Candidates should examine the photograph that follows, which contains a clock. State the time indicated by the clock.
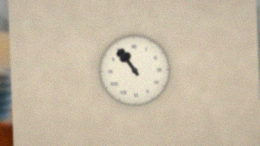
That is 10:54
